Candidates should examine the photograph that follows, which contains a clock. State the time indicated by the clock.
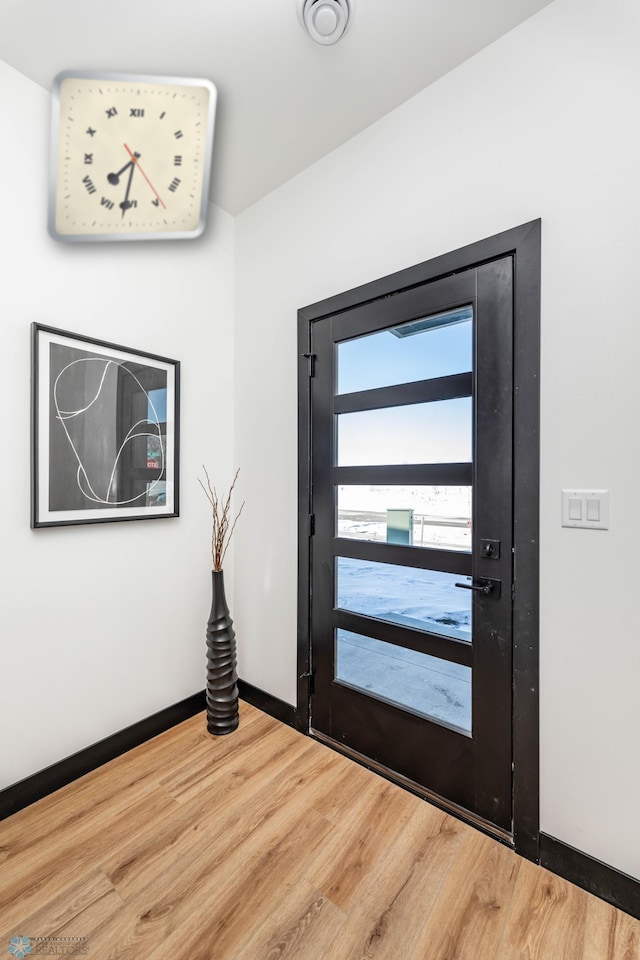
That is 7:31:24
